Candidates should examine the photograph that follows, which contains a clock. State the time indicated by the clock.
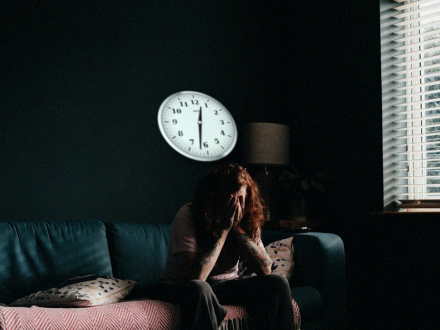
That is 12:32
